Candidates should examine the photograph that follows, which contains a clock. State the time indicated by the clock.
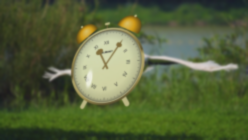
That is 11:06
